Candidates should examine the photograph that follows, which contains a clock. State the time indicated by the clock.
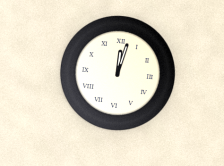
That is 12:02
